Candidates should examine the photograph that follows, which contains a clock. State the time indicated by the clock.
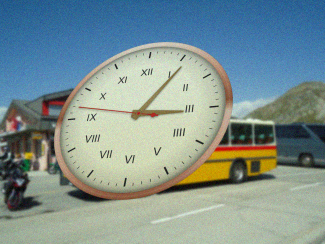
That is 3:05:47
